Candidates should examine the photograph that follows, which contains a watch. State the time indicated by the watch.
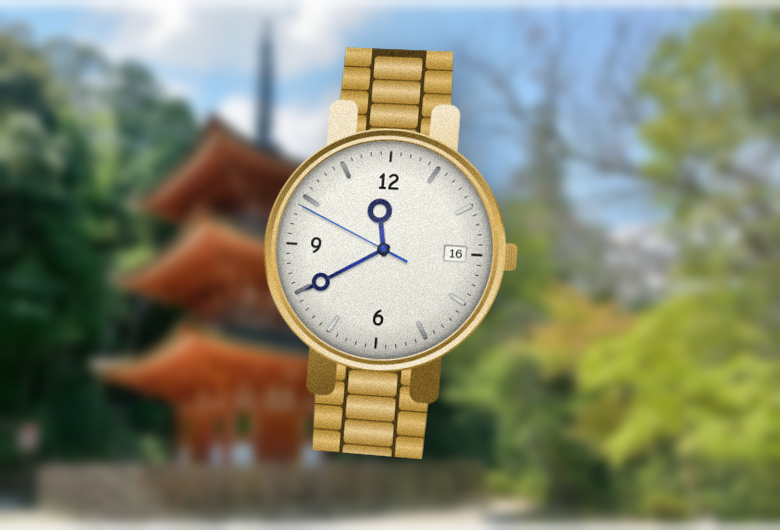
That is 11:39:49
